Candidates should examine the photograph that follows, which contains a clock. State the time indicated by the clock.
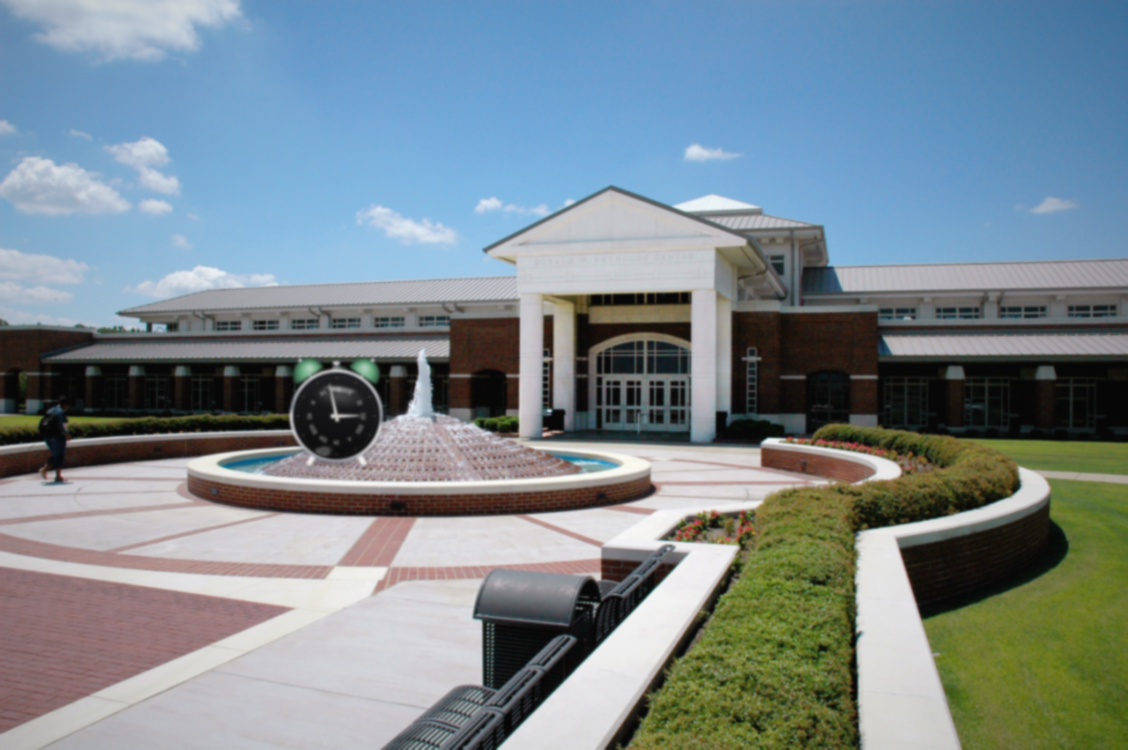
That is 2:58
